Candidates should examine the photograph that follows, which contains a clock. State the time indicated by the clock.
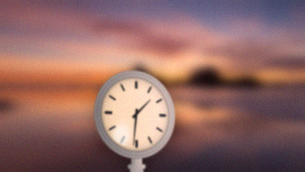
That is 1:31
